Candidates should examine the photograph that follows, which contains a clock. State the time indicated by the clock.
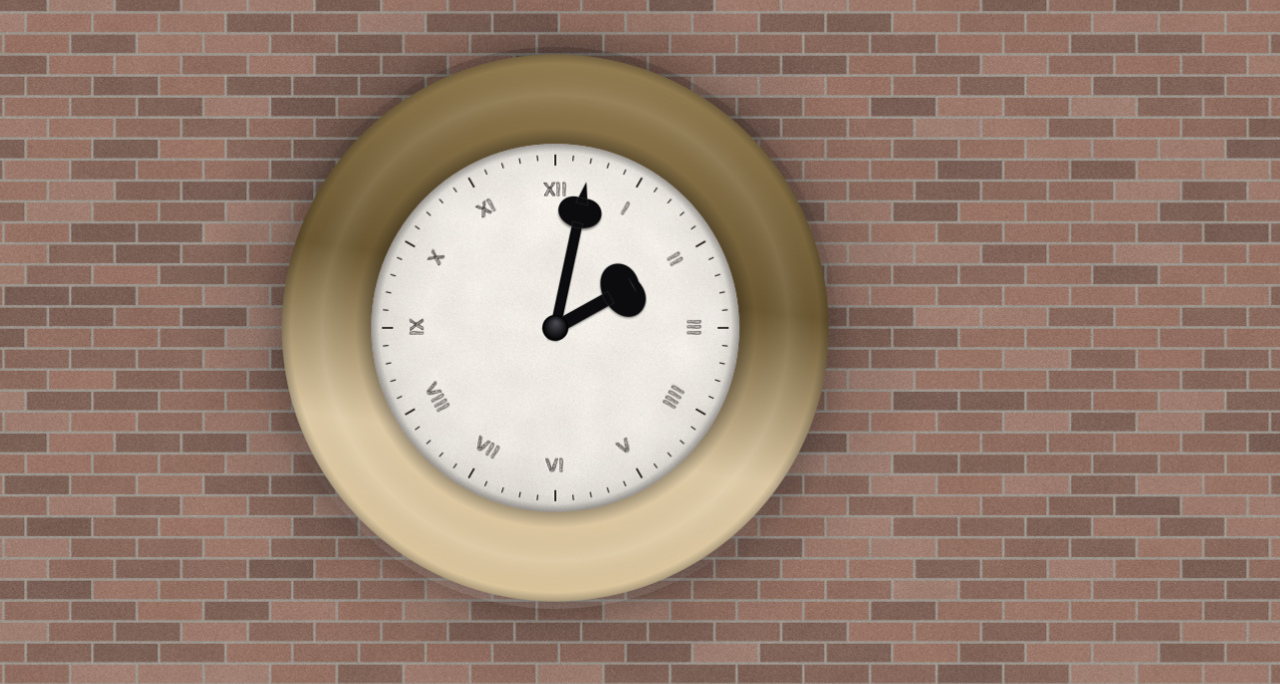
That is 2:02
